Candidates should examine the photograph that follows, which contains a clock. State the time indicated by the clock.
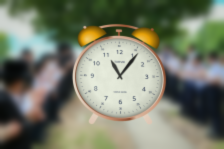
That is 11:06
